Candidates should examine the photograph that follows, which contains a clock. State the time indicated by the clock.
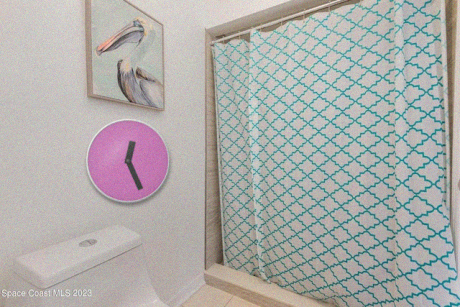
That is 12:26
